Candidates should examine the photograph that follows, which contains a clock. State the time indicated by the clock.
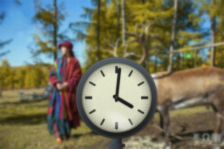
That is 4:01
